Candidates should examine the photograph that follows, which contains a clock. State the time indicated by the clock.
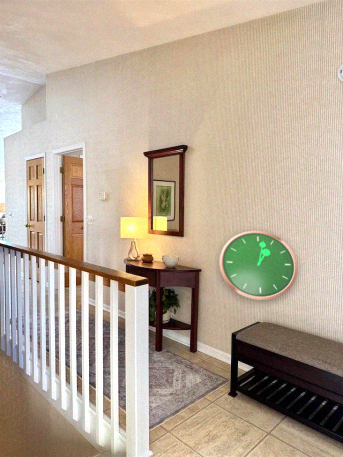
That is 1:02
